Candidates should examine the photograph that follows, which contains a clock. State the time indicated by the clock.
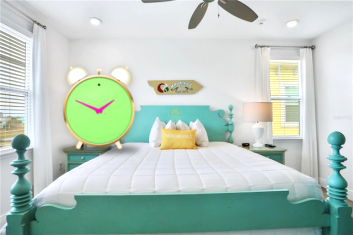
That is 1:49
